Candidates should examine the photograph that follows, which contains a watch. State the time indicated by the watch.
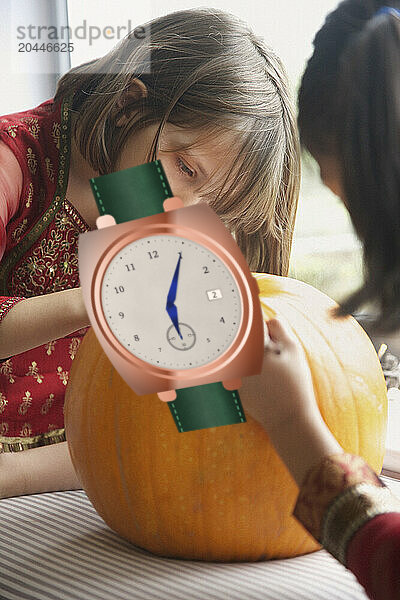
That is 6:05
